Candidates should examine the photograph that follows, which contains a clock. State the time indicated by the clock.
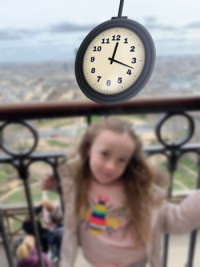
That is 12:18
